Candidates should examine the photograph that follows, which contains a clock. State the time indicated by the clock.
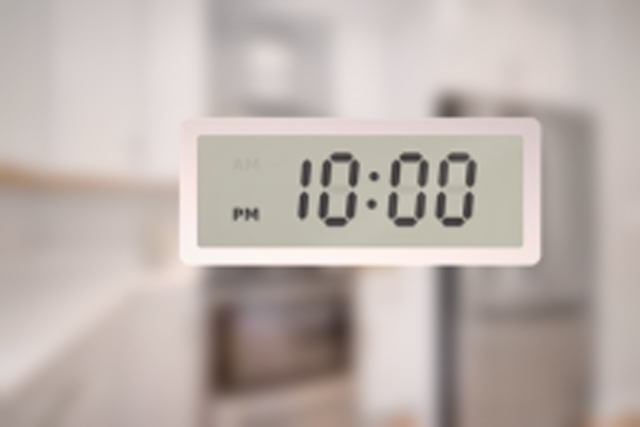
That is 10:00
